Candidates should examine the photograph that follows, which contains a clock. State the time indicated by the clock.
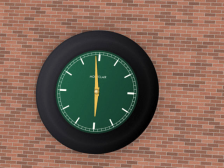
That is 5:59
